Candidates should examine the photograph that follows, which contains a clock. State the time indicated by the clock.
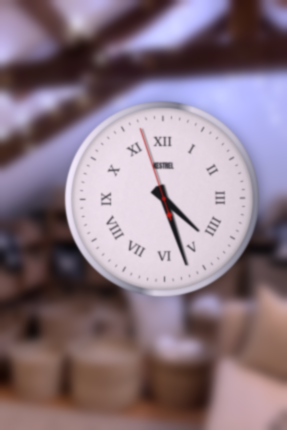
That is 4:26:57
